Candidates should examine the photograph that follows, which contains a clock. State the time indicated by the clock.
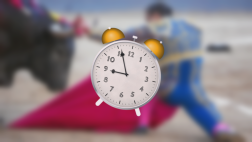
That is 8:56
